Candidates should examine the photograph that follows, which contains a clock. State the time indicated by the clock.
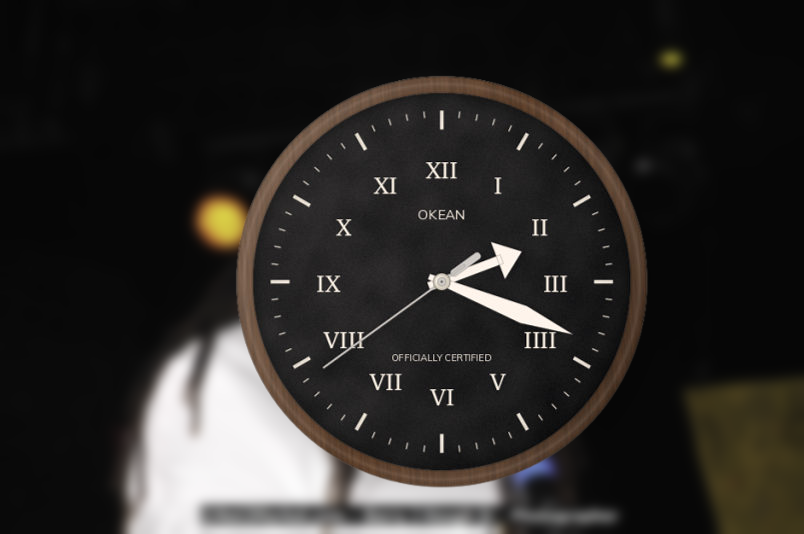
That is 2:18:39
